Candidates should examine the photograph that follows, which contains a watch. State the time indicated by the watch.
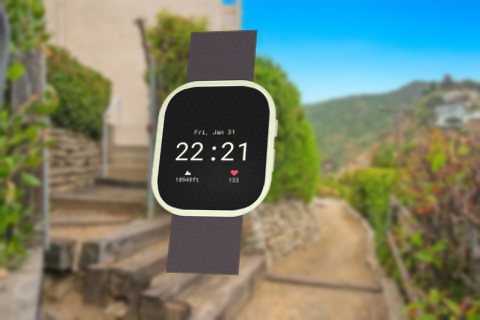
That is 22:21
